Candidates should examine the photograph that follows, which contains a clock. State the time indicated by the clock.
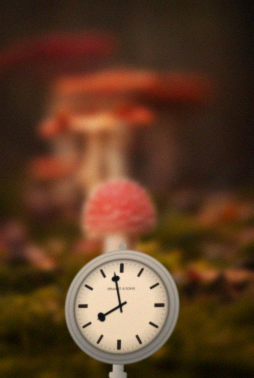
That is 7:58
